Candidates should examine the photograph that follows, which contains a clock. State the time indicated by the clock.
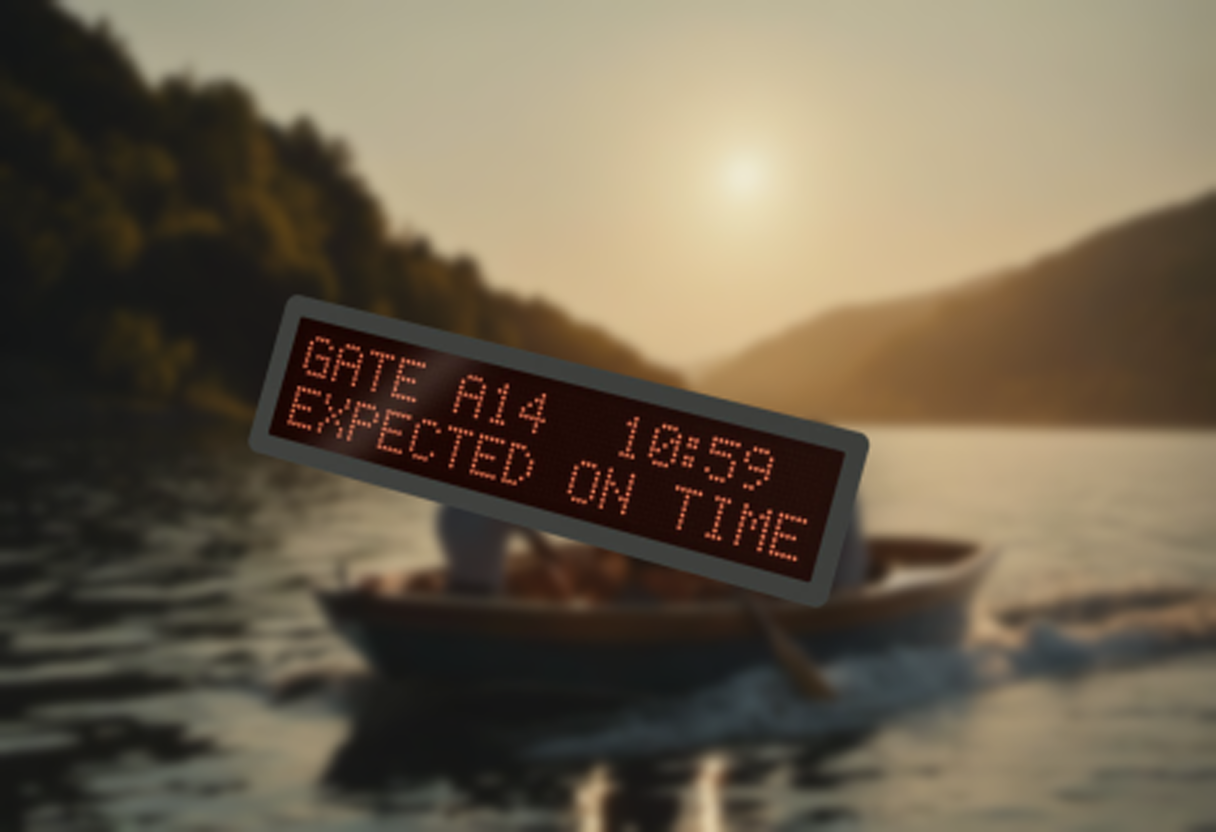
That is 10:59
